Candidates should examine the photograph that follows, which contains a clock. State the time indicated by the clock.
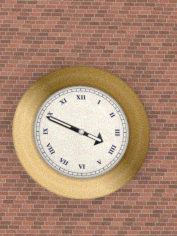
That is 3:49
